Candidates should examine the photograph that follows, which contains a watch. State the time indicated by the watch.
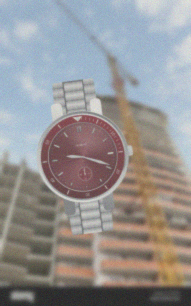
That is 9:19
